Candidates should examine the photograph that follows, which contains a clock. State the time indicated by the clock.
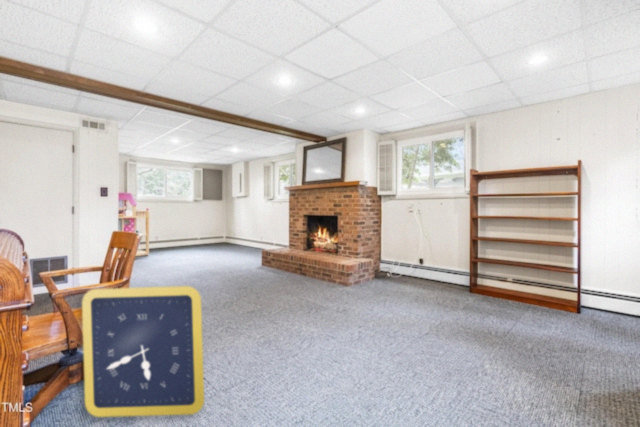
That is 5:41
